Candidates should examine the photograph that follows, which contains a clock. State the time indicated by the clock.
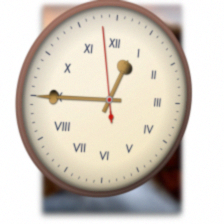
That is 12:44:58
